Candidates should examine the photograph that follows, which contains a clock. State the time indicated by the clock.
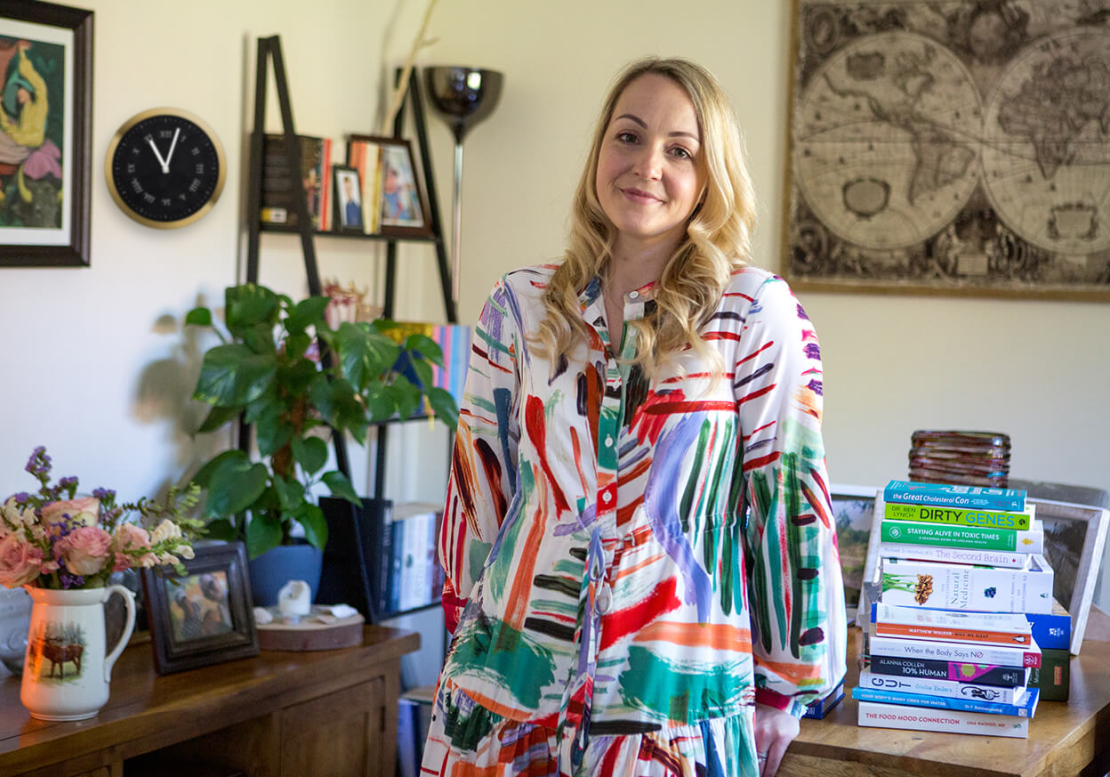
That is 11:03
